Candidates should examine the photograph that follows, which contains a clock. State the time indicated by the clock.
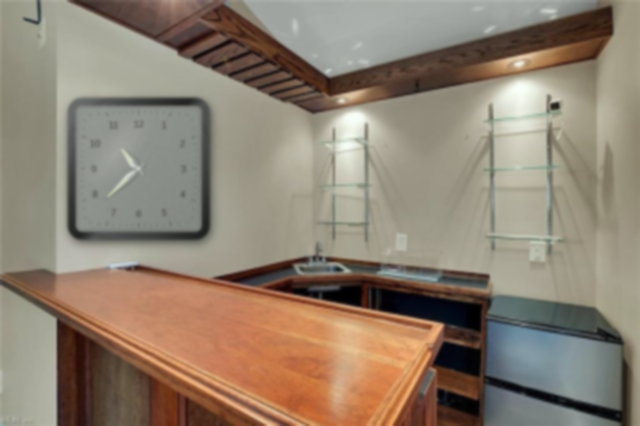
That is 10:38
